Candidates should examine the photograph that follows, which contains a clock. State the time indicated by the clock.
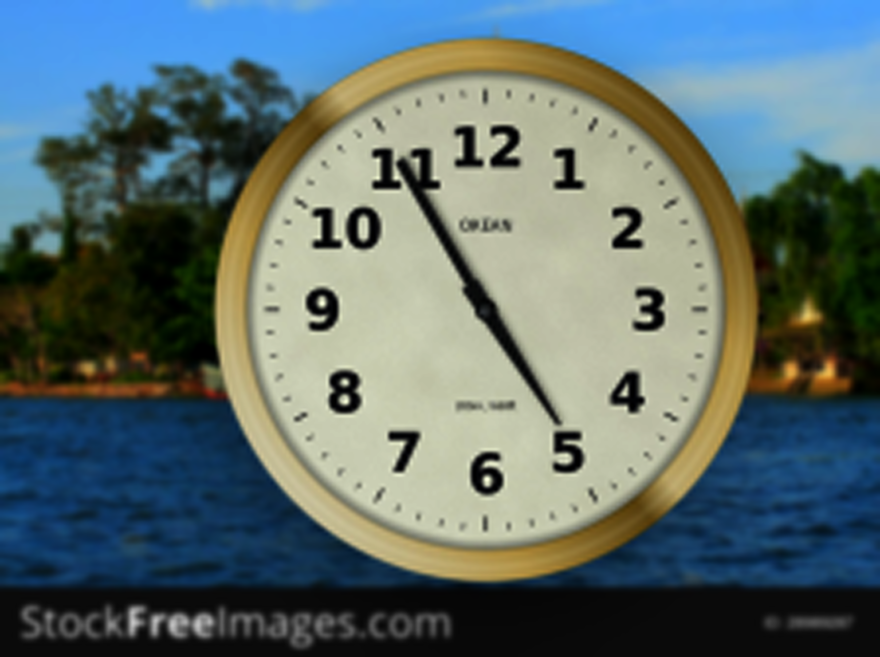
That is 4:55
